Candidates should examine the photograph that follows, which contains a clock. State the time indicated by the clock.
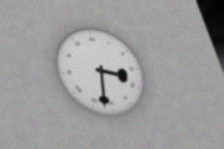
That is 3:32
